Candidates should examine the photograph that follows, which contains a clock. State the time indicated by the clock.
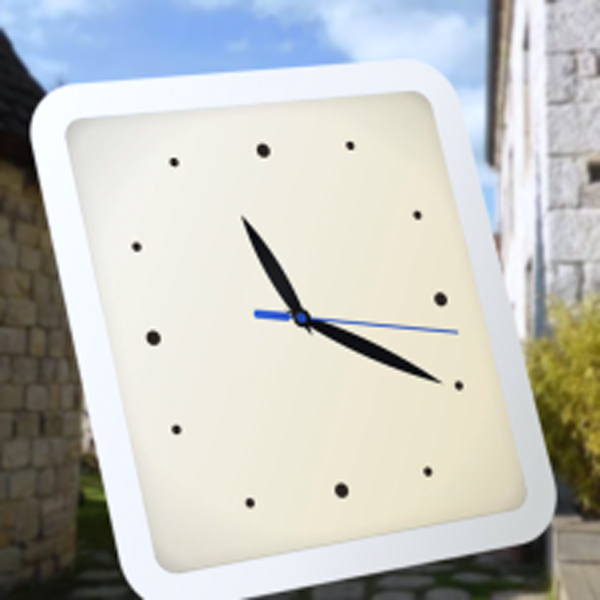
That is 11:20:17
